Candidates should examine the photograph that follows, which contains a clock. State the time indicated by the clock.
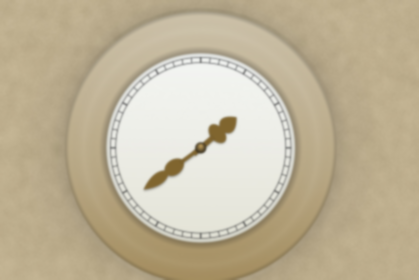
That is 1:39
